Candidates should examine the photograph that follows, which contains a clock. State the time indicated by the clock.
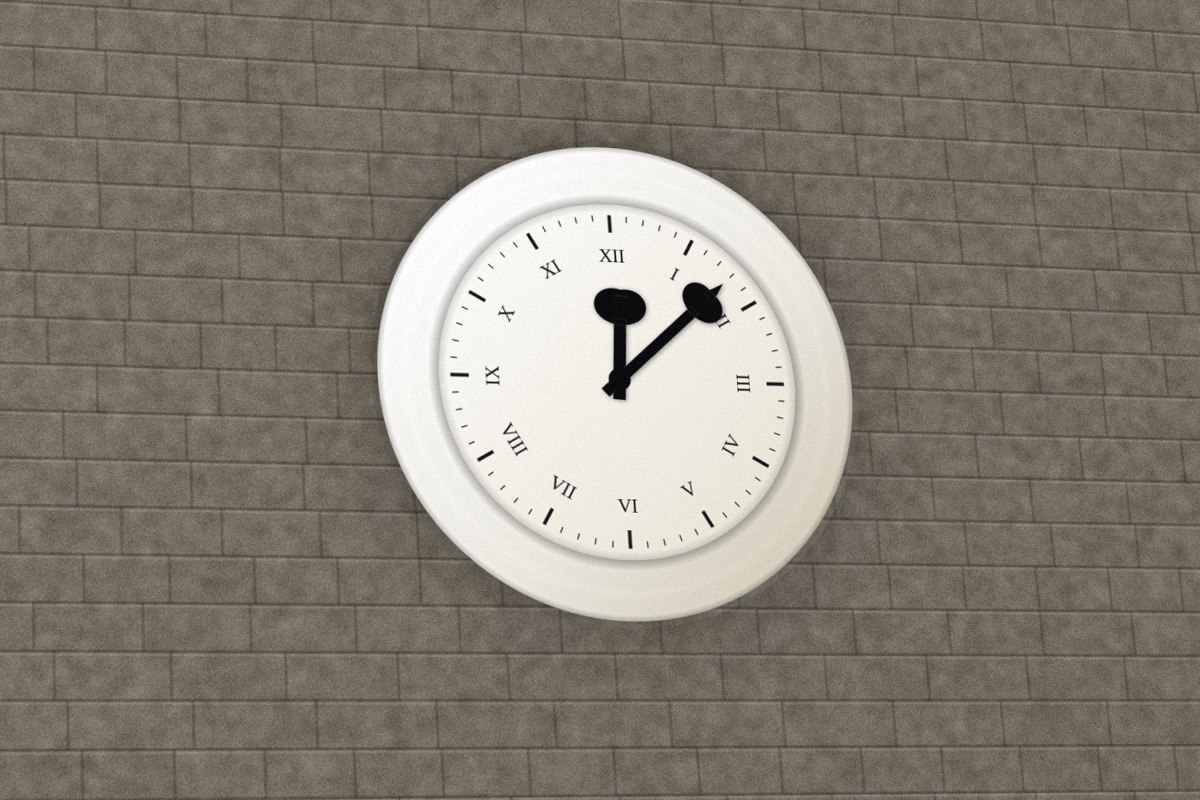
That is 12:08
